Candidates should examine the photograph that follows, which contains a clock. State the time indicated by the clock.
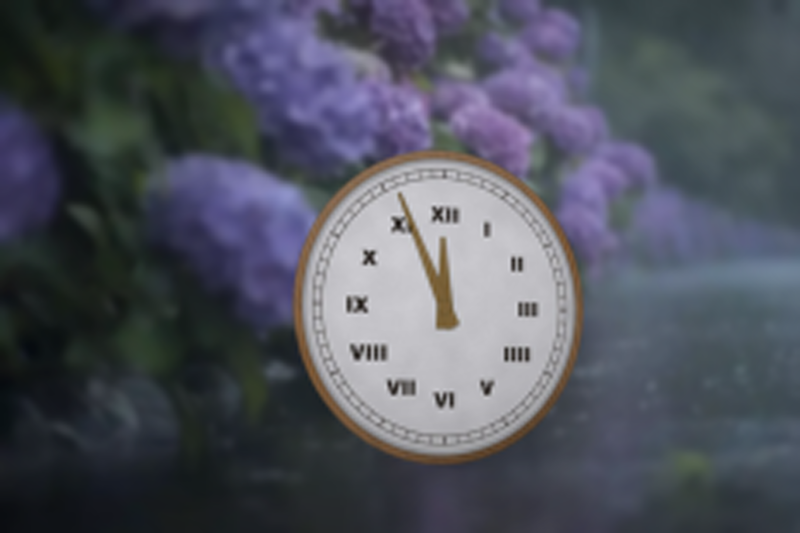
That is 11:56
